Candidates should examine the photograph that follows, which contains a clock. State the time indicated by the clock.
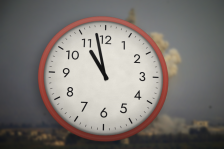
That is 10:58
